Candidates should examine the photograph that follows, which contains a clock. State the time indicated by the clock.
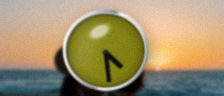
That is 4:29
